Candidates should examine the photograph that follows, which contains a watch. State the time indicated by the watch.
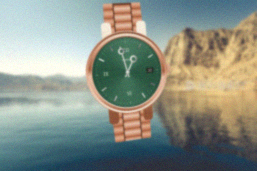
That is 12:58
